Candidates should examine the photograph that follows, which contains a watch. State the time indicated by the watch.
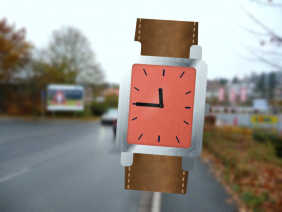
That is 11:45
